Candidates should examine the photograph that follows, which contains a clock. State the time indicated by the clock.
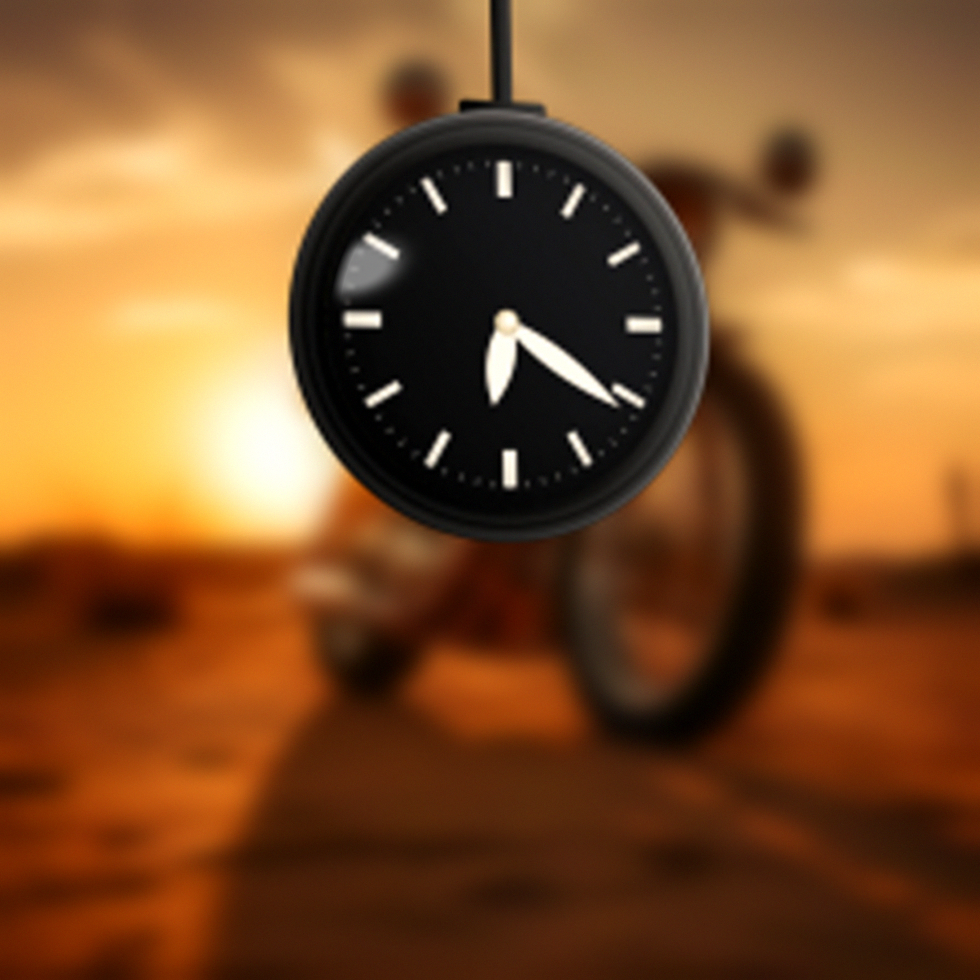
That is 6:21
